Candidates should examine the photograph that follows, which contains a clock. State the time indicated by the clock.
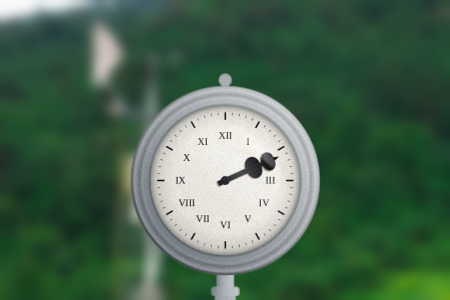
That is 2:11
